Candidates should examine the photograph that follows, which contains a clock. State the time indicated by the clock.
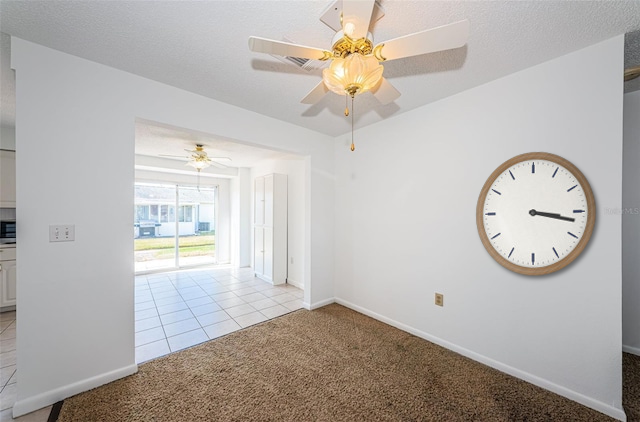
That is 3:17
